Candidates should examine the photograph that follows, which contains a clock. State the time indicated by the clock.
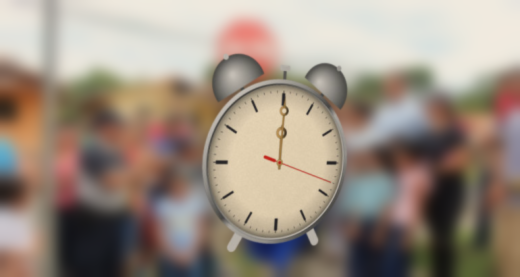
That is 12:00:18
